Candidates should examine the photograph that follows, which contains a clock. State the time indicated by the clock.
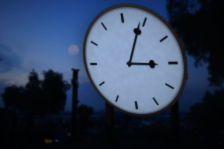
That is 3:04
